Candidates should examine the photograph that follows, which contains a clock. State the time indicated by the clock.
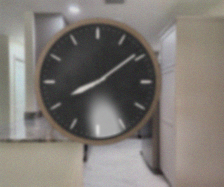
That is 8:09
